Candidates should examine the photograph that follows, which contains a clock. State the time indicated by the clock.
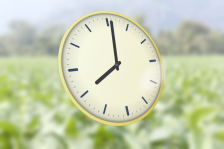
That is 8:01
